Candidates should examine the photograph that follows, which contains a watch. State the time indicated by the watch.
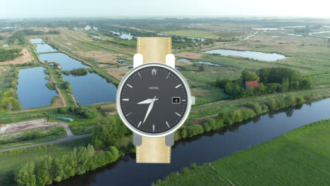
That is 8:34
